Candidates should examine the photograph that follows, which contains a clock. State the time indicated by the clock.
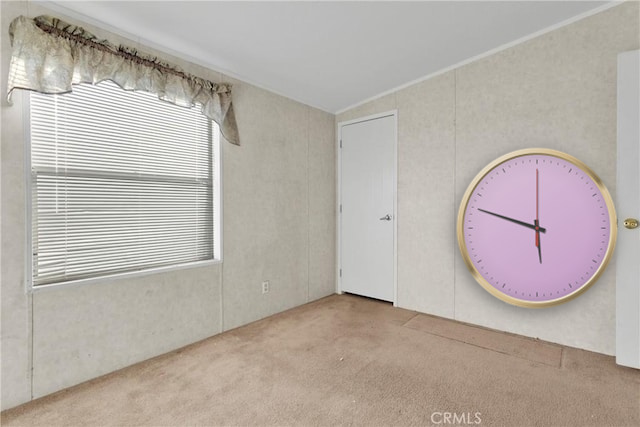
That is 5:48:00
